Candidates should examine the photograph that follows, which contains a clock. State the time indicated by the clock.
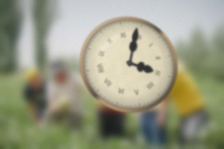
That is 2:59
